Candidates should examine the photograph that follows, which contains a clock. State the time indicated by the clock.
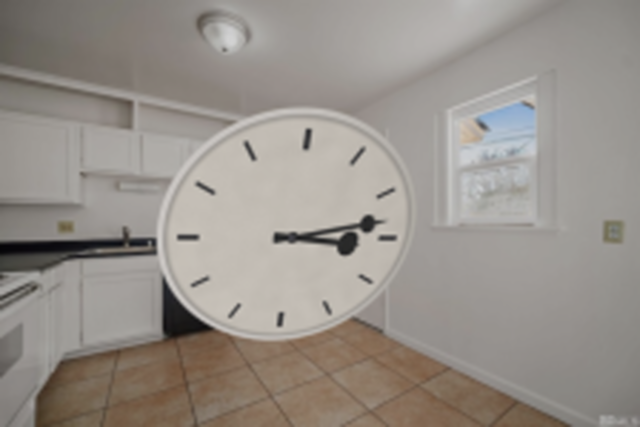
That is 3:13
